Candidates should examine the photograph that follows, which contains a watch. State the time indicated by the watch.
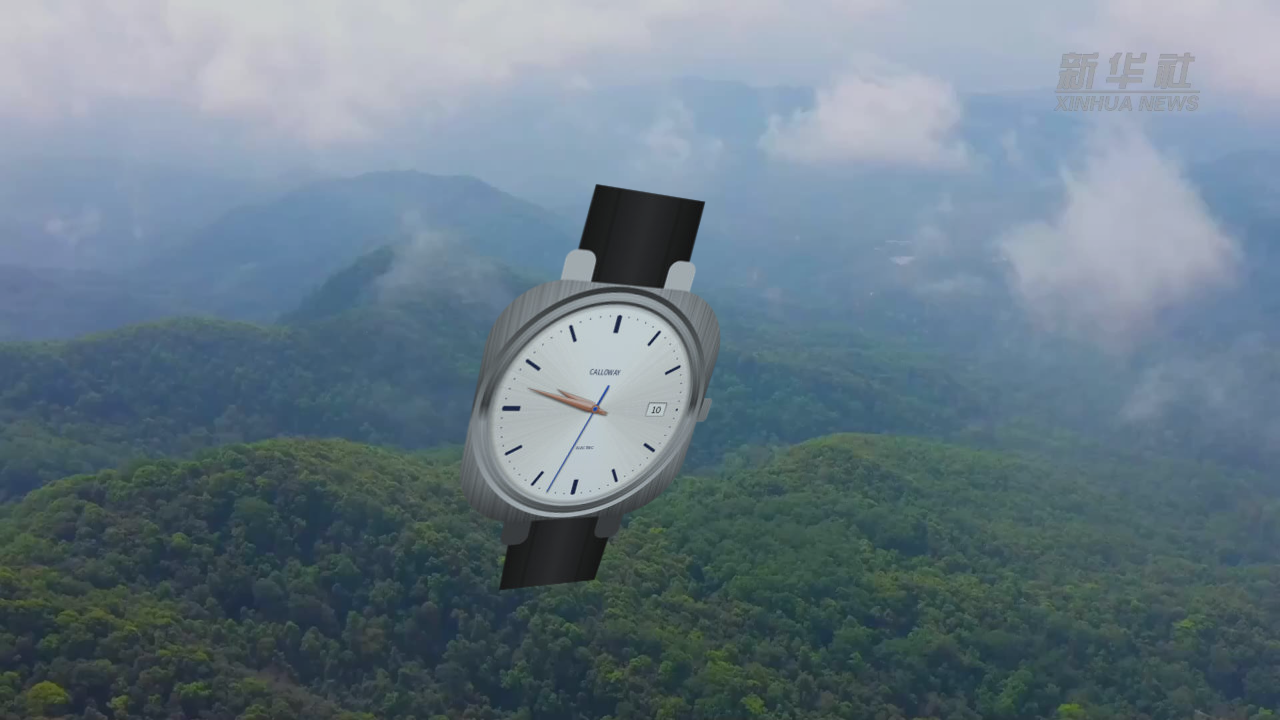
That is 9:47:33
